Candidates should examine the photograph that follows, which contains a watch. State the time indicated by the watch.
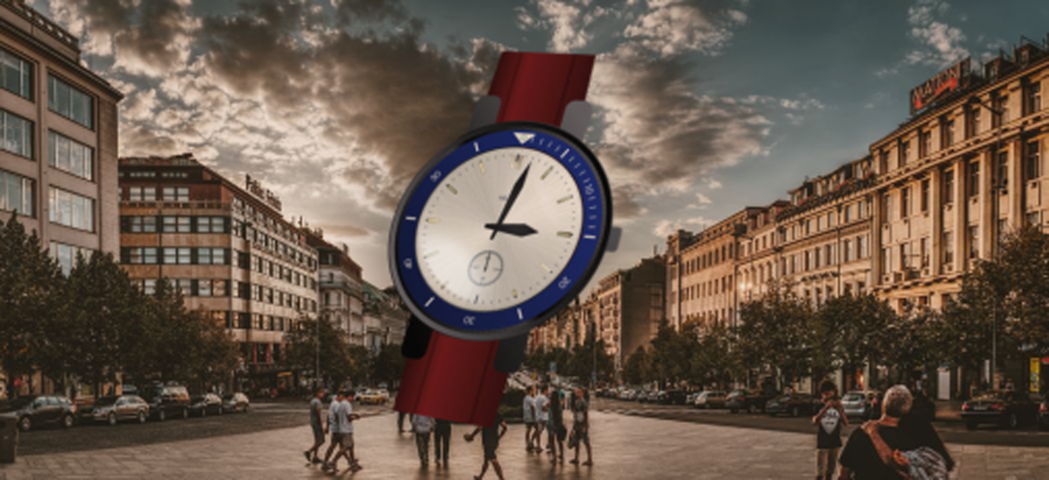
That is 3:02
